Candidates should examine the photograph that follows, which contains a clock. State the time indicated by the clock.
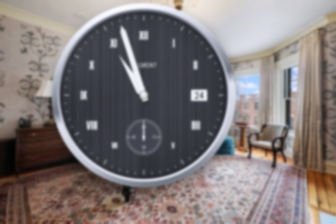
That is 10:57
